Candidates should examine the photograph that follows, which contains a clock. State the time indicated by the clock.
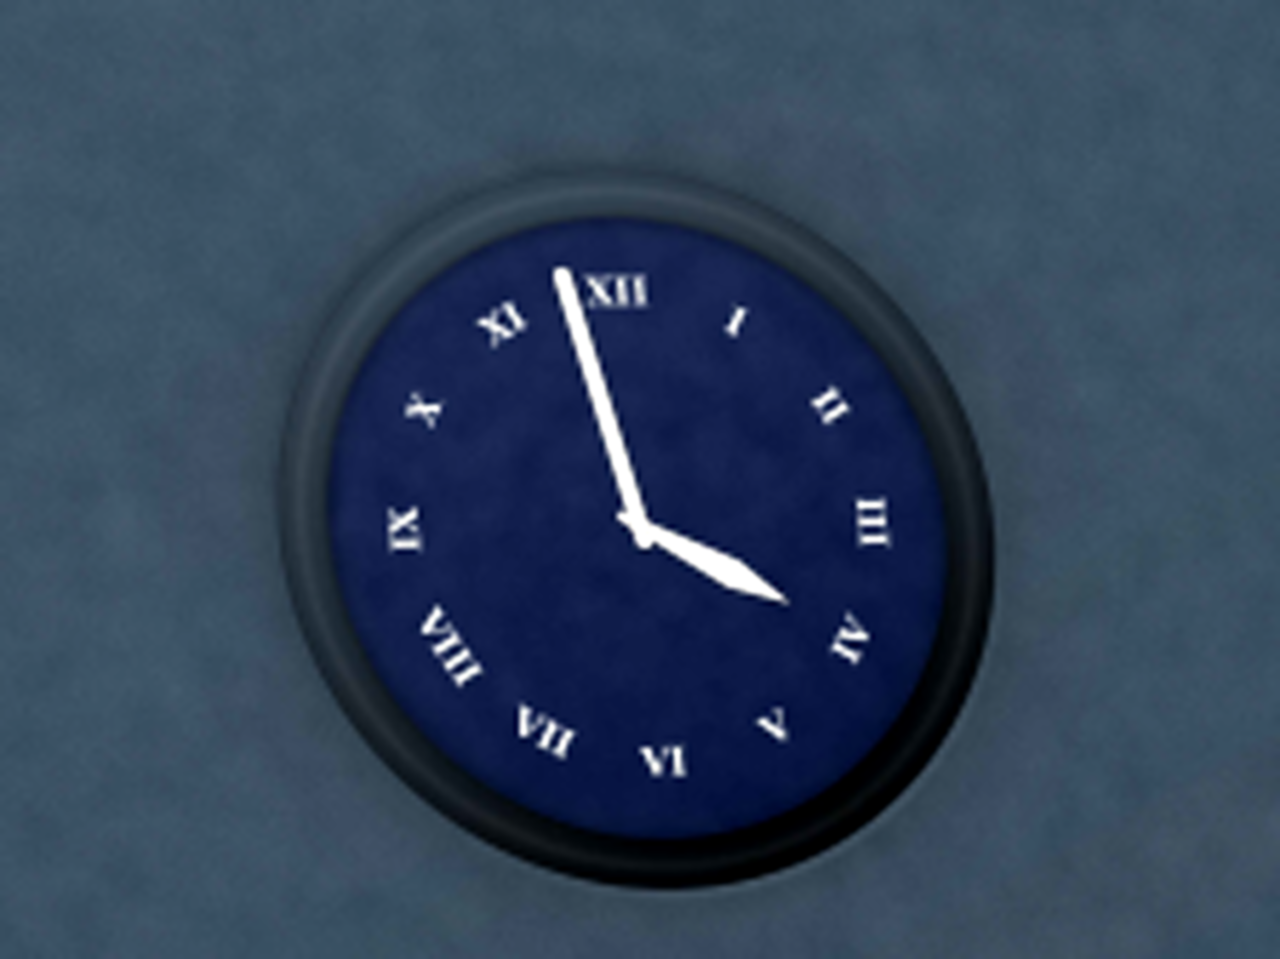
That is 3:58
